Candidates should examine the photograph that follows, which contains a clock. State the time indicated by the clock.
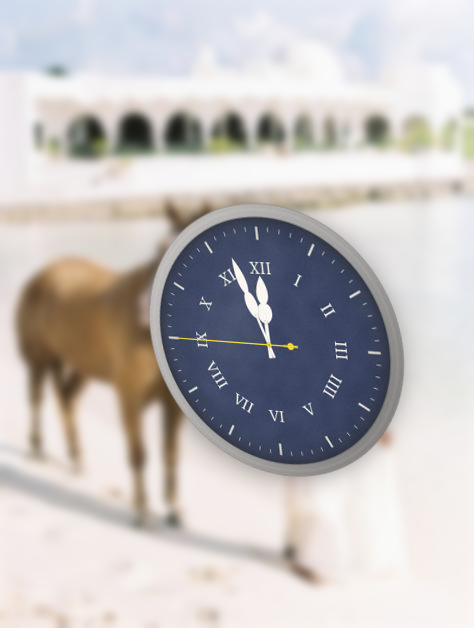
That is 11:56:45
